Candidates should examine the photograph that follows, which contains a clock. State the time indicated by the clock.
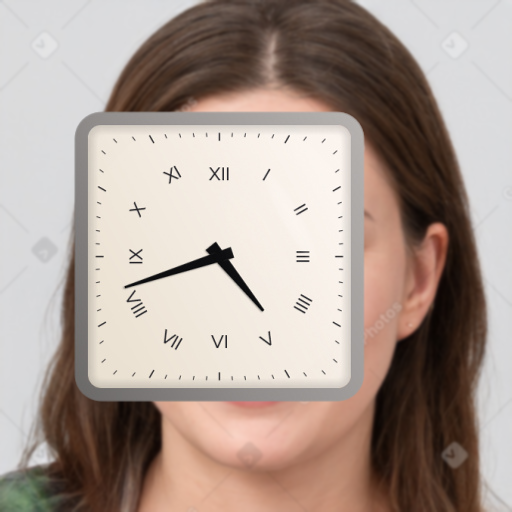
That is 4:42
